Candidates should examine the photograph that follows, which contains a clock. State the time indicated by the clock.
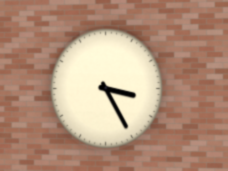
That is 3:25
